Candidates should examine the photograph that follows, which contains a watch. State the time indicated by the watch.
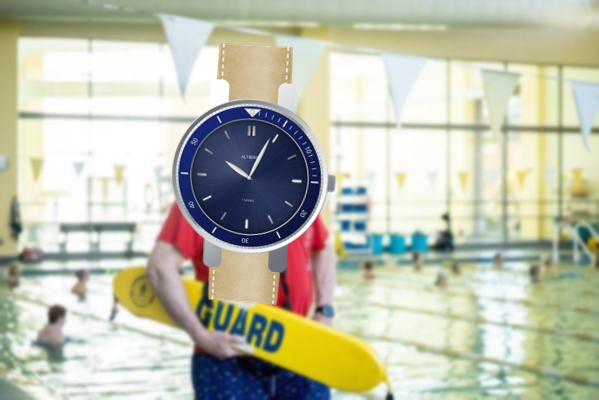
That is 10:04
